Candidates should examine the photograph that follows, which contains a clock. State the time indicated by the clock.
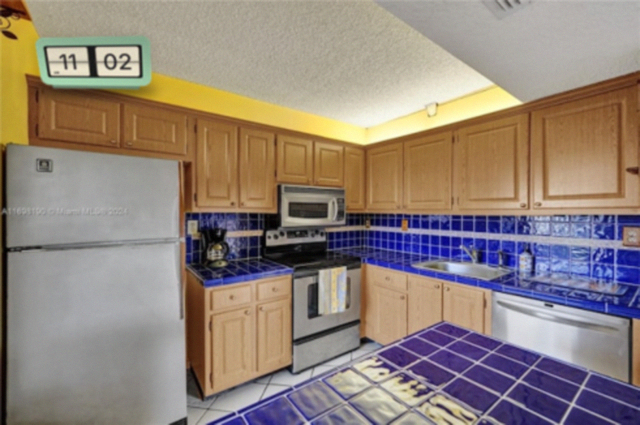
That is 11:02
